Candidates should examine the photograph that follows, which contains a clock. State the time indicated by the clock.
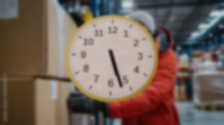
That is 5:27
